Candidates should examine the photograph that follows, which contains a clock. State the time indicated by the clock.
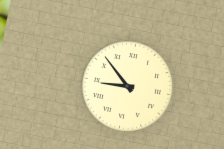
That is 8:52
